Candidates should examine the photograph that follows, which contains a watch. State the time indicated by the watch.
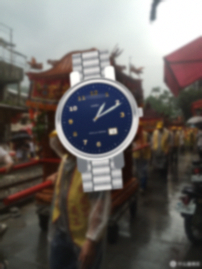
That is 1:11
